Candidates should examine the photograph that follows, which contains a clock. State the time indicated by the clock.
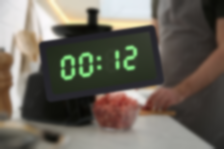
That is 0:12
